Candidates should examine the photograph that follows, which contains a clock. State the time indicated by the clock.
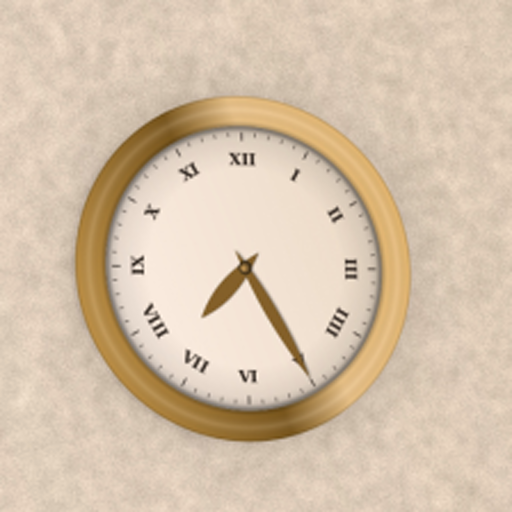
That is 7:25
